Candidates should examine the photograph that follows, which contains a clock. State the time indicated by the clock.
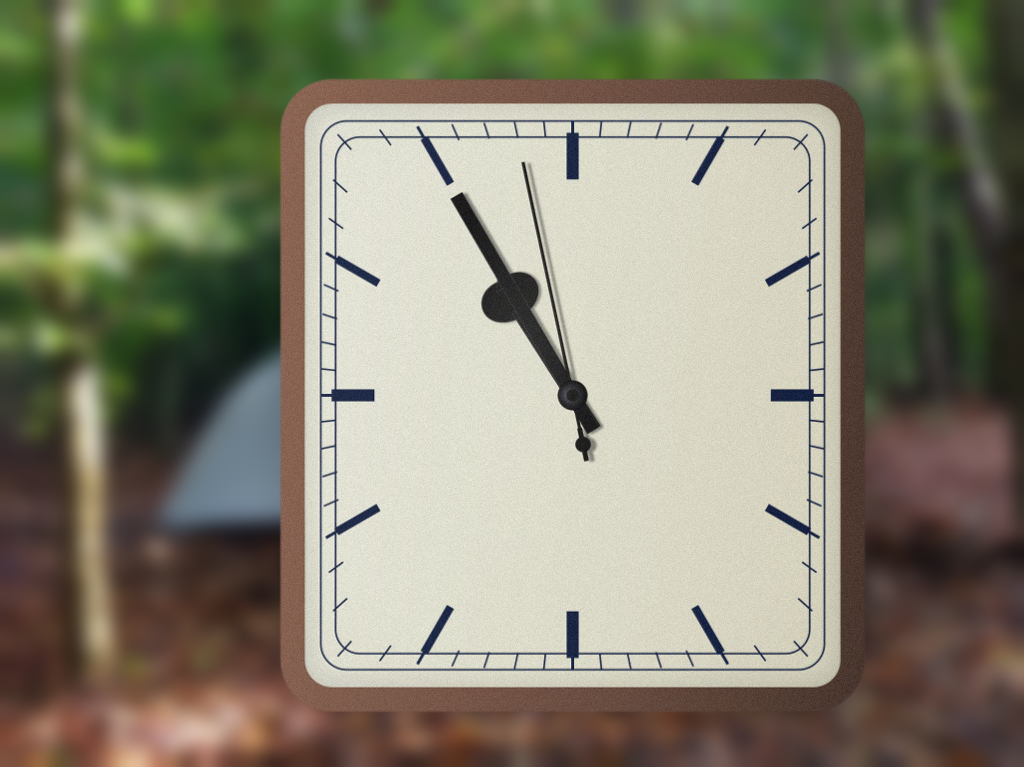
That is 10:54:58
